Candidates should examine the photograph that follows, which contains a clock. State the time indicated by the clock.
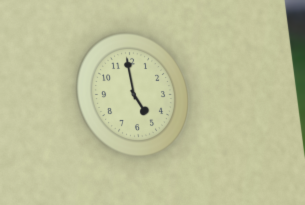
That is 4:59
